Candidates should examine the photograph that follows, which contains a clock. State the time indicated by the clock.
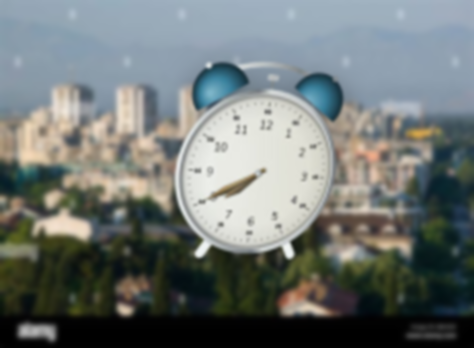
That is 7:40
